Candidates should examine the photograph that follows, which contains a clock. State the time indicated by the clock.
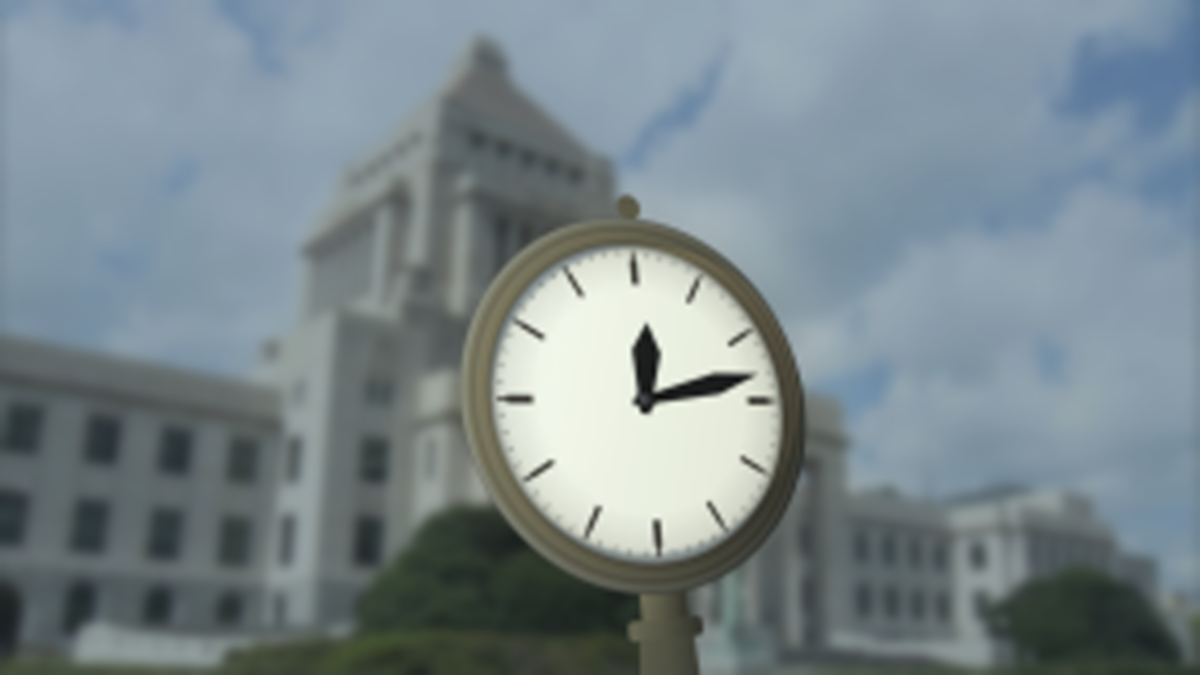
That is 12:13
